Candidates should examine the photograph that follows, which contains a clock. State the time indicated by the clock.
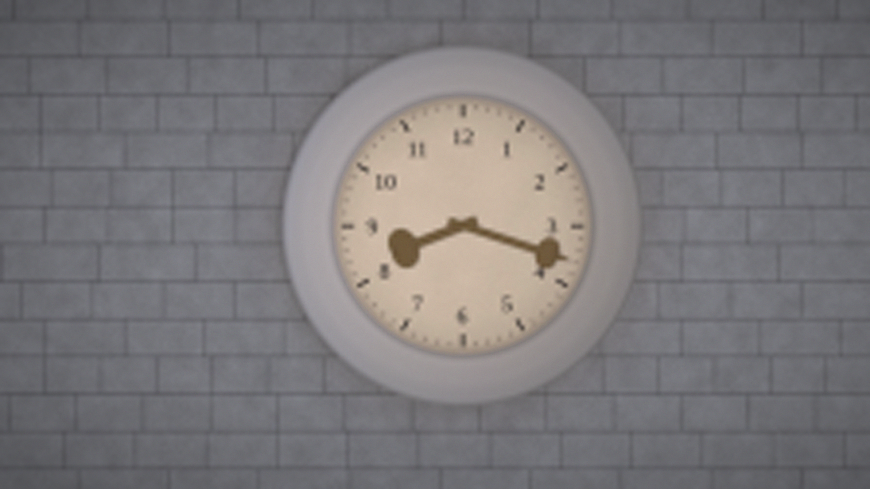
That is 8:18
